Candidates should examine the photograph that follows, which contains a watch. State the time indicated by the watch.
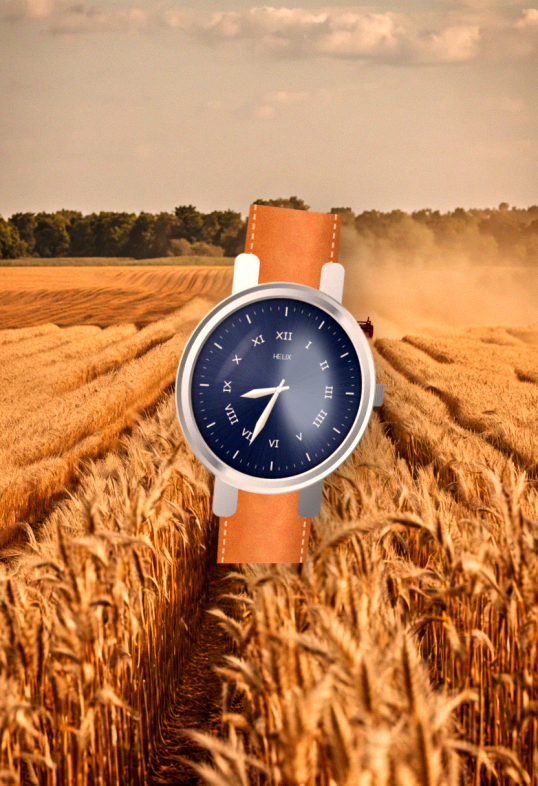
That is 8:34
